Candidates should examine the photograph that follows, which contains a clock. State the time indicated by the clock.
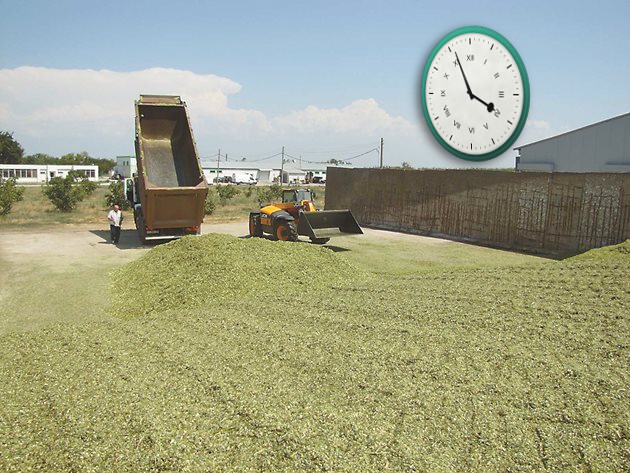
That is 3:56
